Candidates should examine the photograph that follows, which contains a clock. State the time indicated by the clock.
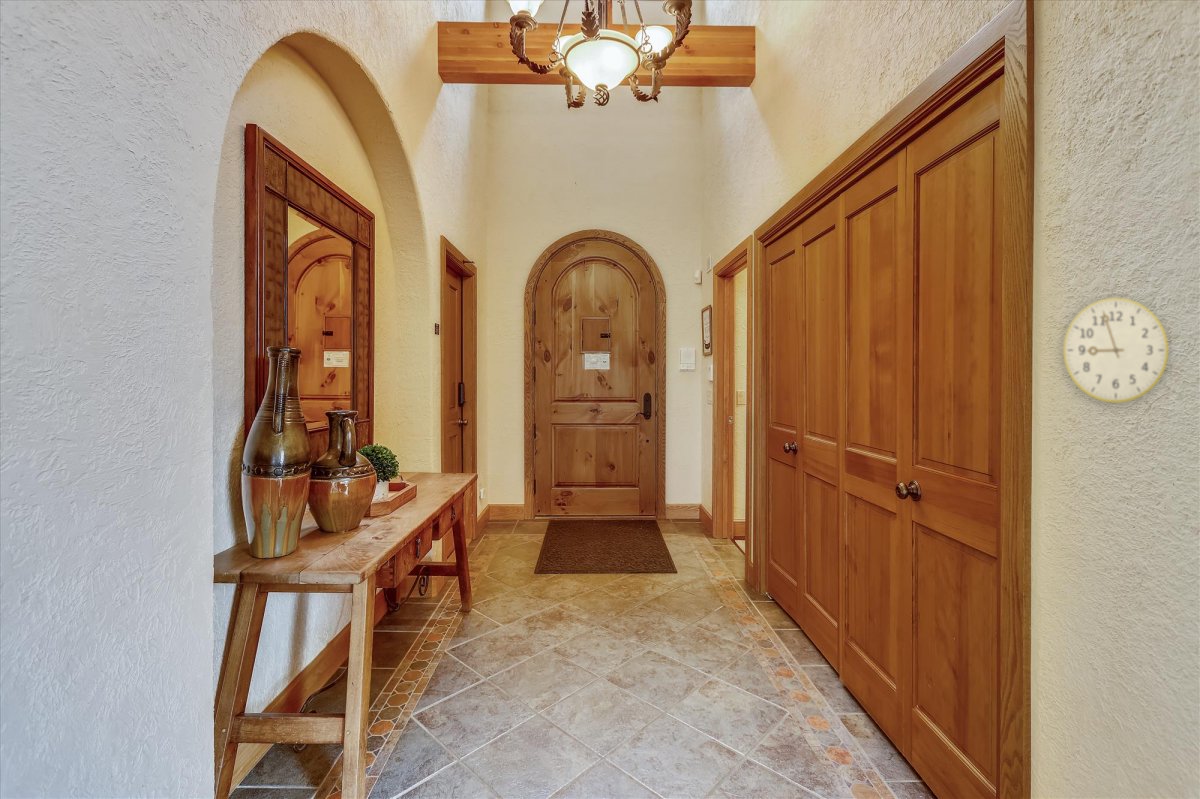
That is 8:57
